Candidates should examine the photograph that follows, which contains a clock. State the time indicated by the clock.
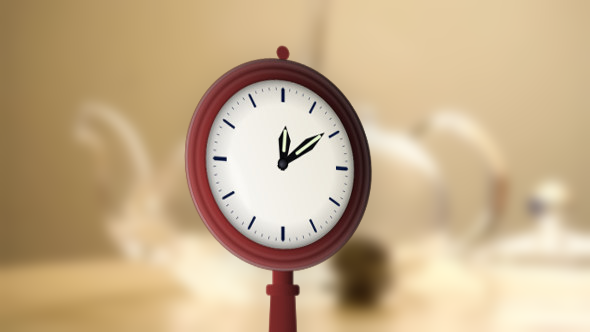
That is 12:09
